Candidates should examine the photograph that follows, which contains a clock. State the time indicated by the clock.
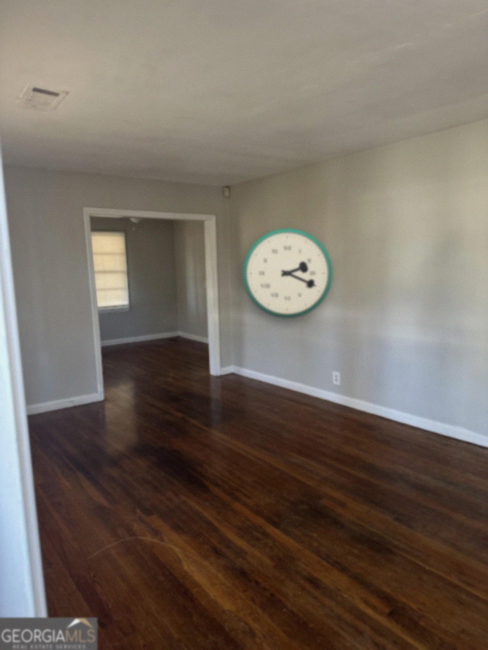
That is 2:19
